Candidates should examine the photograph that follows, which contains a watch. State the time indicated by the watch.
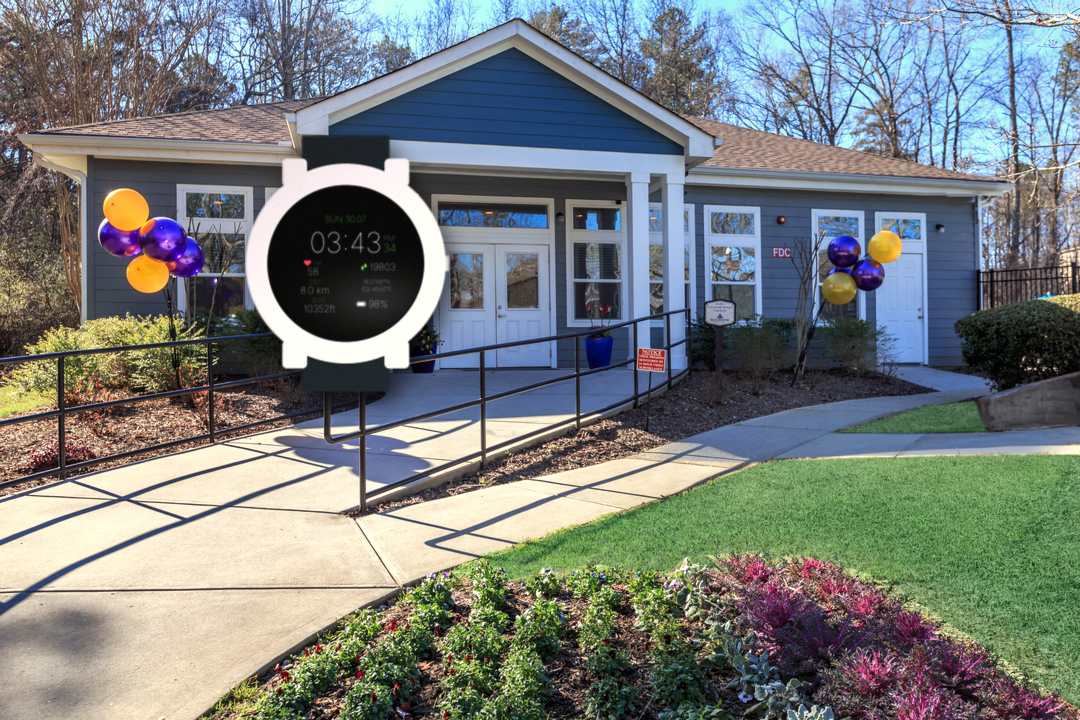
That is 3:43:34
